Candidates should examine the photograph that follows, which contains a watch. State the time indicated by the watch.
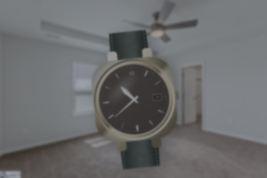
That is 10:39
